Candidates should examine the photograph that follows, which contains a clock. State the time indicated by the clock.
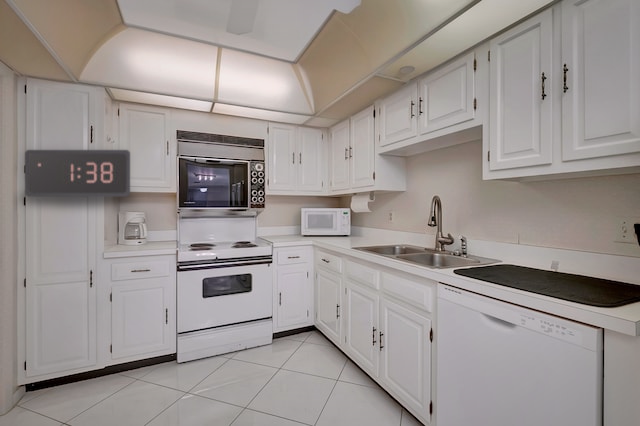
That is 1:38
